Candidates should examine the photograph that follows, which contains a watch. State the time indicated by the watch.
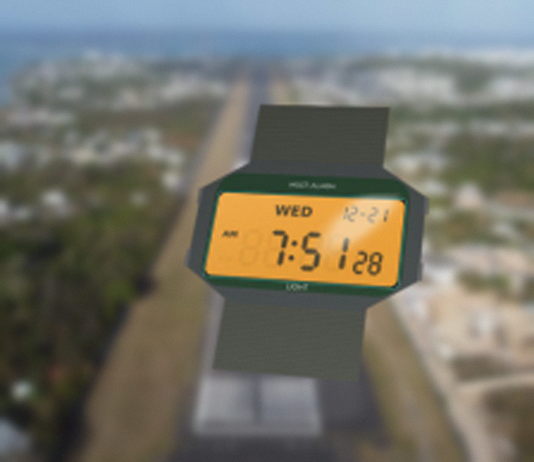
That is 7:51:28
